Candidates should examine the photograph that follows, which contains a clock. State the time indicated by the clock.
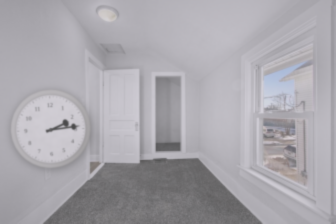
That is 2:14
